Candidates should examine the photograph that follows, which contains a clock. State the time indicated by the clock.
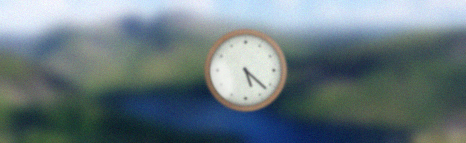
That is 5:22
